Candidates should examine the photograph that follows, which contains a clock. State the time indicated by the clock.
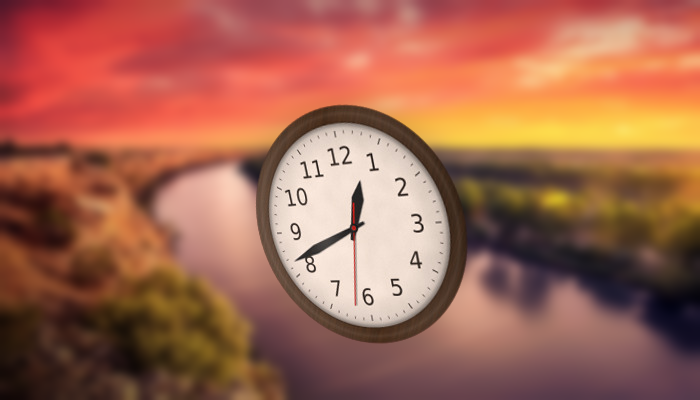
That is 12:41:32
